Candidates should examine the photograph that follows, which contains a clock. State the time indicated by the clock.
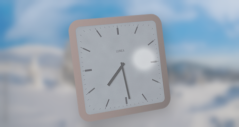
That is 7:29
